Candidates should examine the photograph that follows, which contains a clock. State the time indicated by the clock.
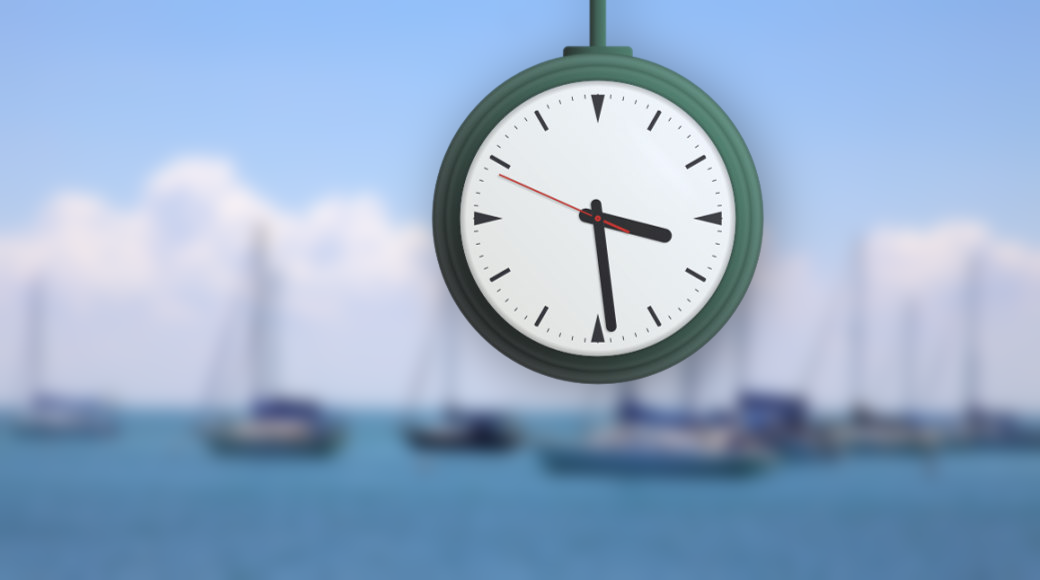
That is 3:28:49
